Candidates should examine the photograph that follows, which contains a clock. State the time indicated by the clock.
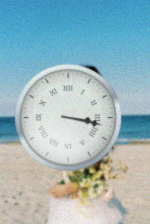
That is 3:17
